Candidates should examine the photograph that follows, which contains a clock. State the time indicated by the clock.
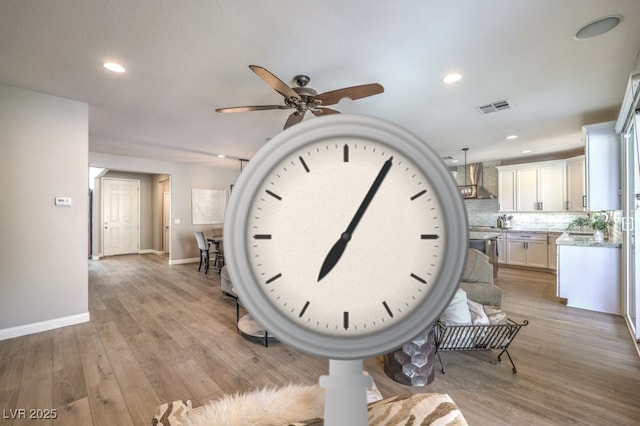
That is 7:05
